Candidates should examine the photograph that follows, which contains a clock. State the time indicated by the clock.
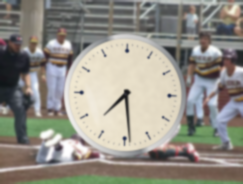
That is 7:29
